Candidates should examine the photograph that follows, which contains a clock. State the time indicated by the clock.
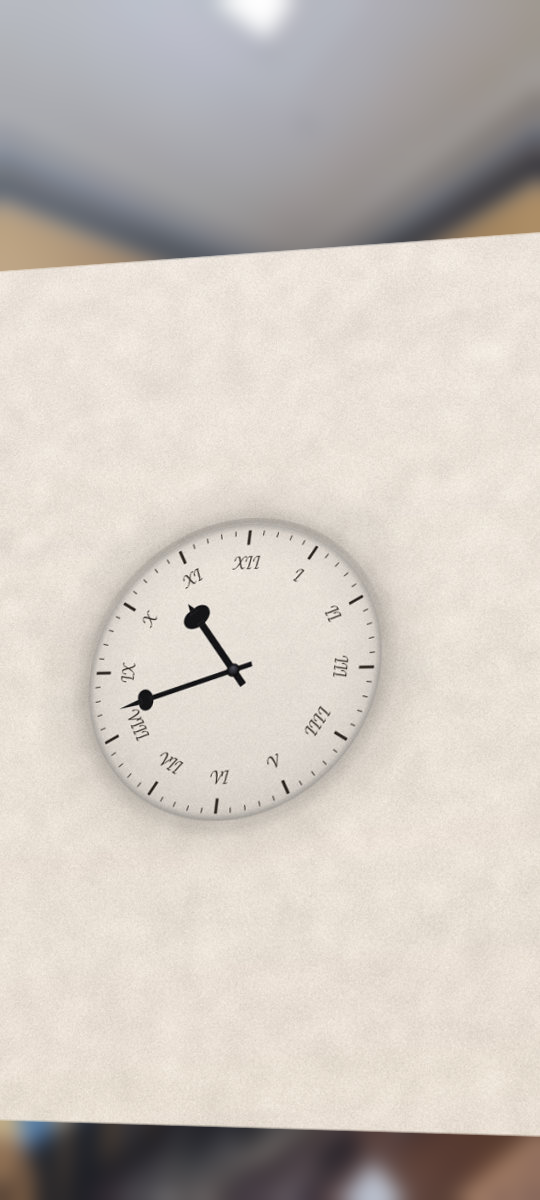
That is 10:42
